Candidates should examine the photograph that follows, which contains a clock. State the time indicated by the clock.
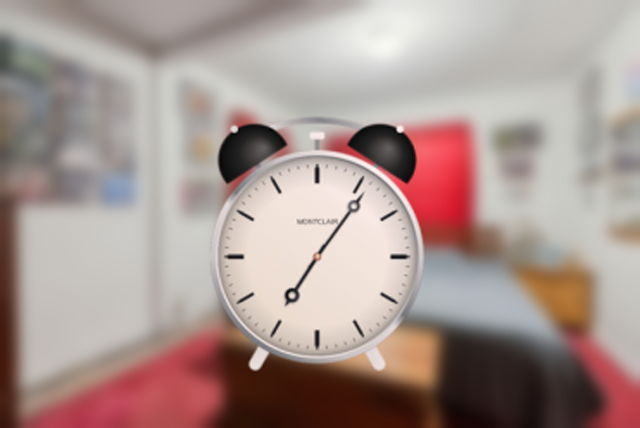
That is 7:06
